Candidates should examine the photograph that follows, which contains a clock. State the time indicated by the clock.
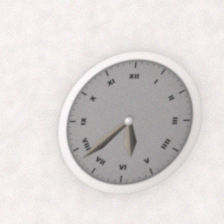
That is 5:38
